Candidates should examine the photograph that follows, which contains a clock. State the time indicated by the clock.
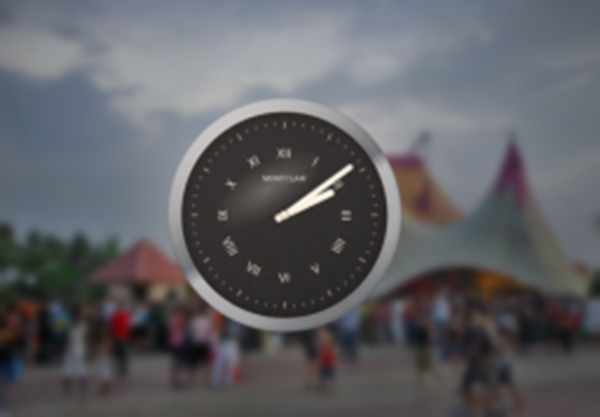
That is 2:09
